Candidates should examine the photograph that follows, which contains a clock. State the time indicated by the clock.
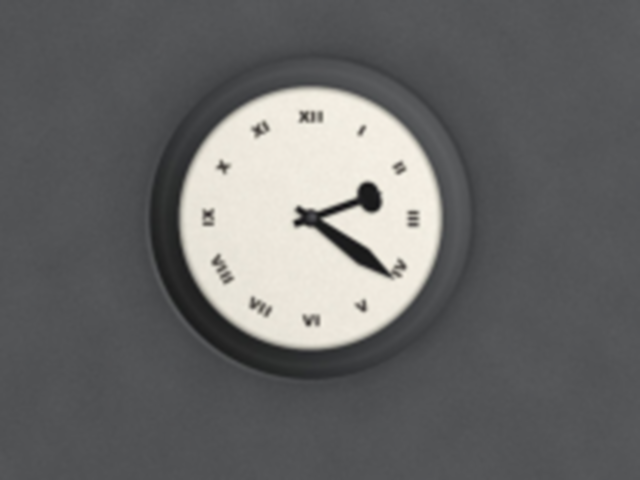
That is 2:21
